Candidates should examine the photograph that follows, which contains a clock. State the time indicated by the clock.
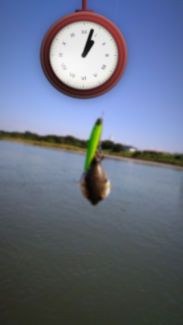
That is 1:03
